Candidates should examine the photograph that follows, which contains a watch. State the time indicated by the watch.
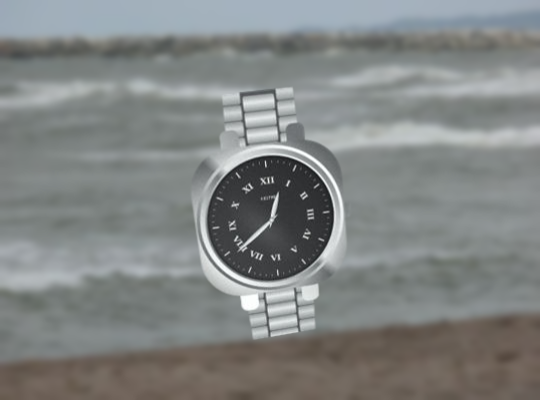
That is 12:39
